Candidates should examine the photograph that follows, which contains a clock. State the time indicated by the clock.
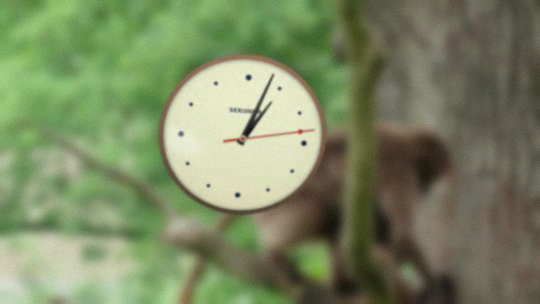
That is 1:03:13
